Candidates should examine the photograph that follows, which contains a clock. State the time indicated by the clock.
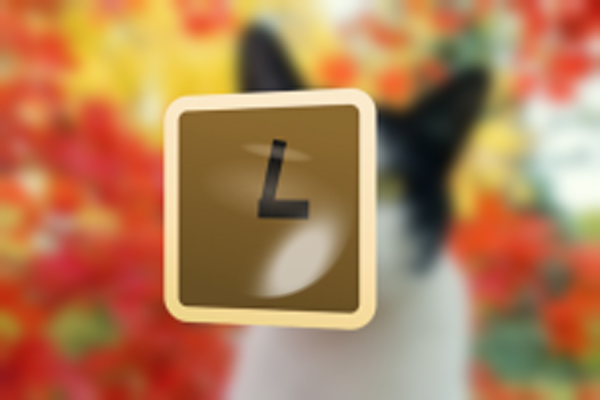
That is 3:02
